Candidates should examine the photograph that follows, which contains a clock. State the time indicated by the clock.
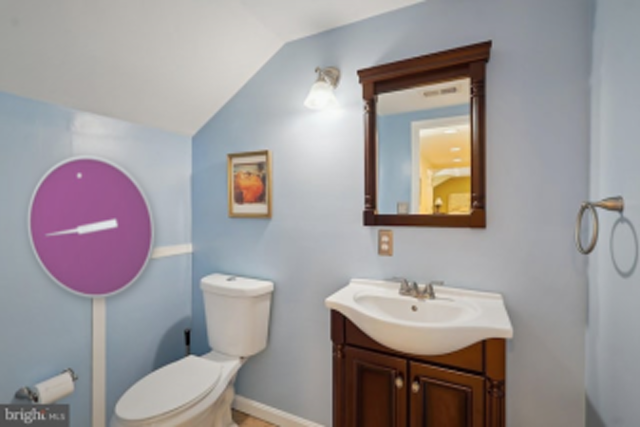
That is 2:44
